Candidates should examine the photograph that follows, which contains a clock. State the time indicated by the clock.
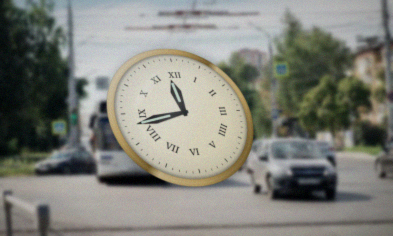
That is 11:43
